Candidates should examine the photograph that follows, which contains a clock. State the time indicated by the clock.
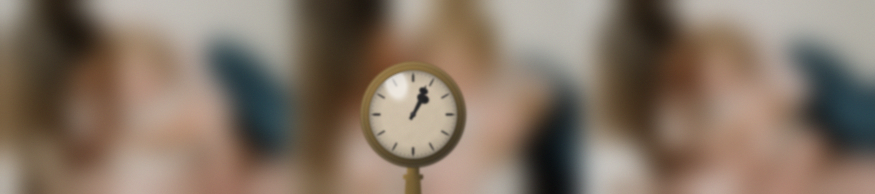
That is 1:04
